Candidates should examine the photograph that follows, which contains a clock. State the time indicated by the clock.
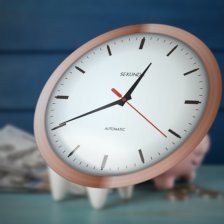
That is 12:40:21
